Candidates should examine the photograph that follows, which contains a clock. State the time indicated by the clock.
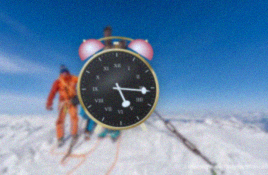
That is 5:16
